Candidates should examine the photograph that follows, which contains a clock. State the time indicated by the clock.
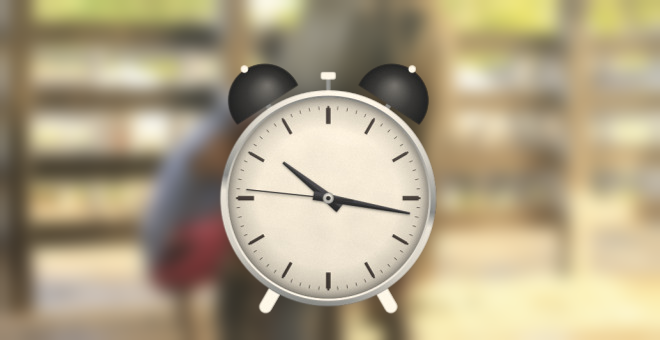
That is 10:16:46
